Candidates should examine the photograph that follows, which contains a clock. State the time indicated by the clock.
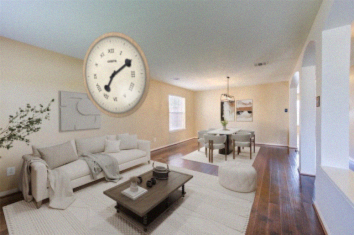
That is 7:10
